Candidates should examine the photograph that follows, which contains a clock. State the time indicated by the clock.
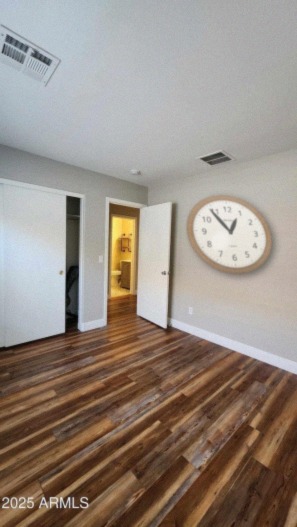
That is 12:54
